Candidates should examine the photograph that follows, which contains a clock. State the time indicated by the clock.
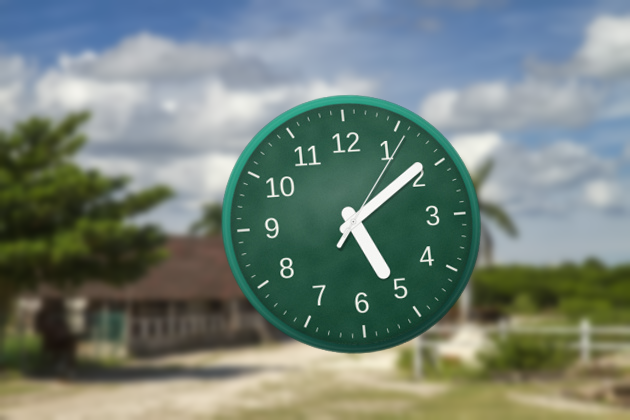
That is 5:09:06
